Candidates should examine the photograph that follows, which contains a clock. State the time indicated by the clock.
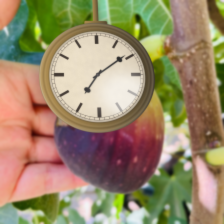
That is 7:09
